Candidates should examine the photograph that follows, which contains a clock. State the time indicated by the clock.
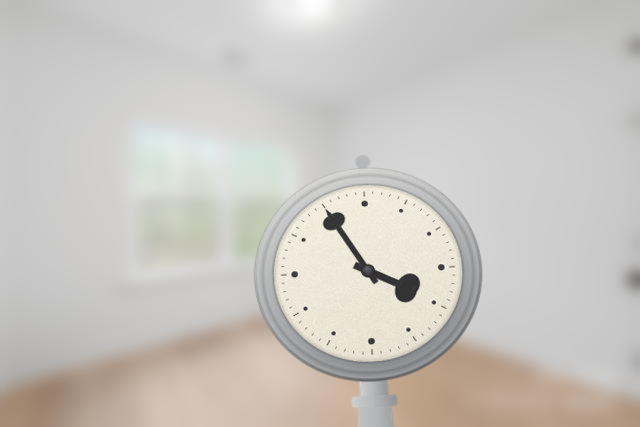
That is 3:55
